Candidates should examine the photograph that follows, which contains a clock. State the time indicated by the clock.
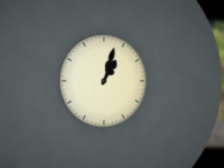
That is 1:03
